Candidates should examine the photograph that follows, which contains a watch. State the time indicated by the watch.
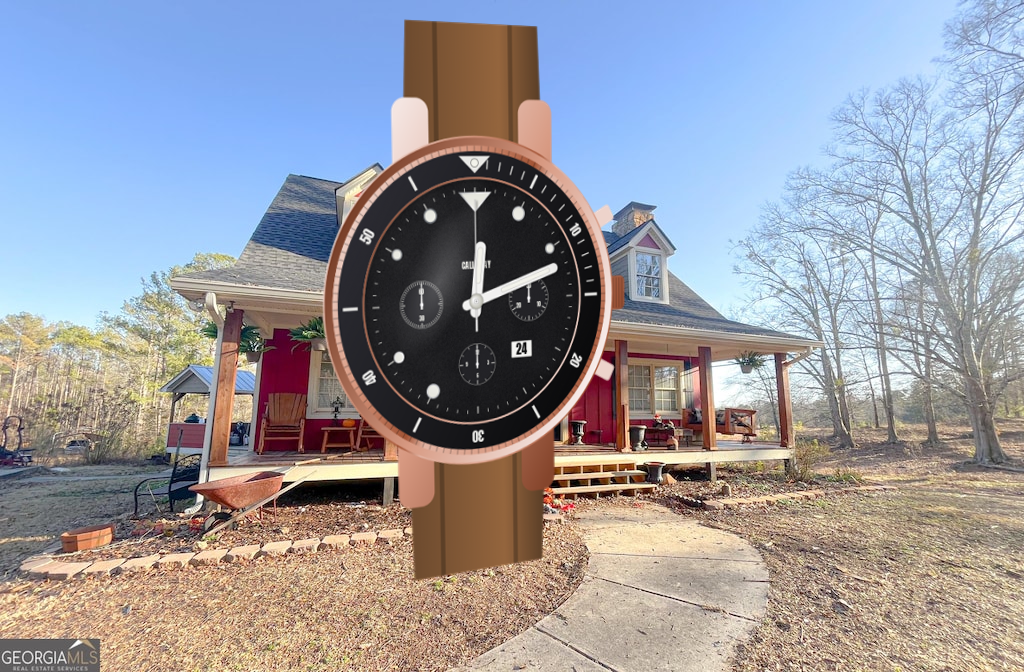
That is 12:12
